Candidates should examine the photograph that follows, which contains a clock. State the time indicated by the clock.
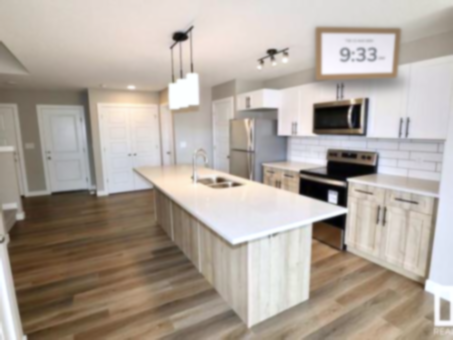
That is 9:33
